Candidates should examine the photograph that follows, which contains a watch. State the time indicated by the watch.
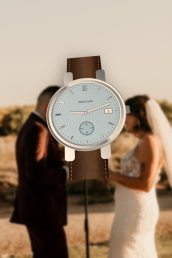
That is 9:12
